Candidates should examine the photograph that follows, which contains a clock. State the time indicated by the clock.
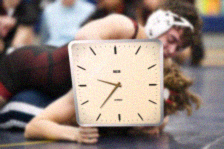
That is 9:36
